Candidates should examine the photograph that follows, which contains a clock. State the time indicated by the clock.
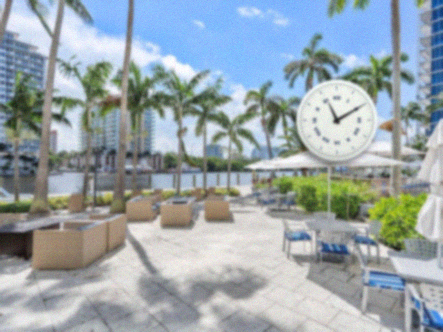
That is 11:10
